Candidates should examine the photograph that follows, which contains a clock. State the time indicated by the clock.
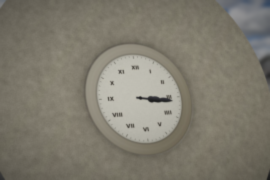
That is 3:16
